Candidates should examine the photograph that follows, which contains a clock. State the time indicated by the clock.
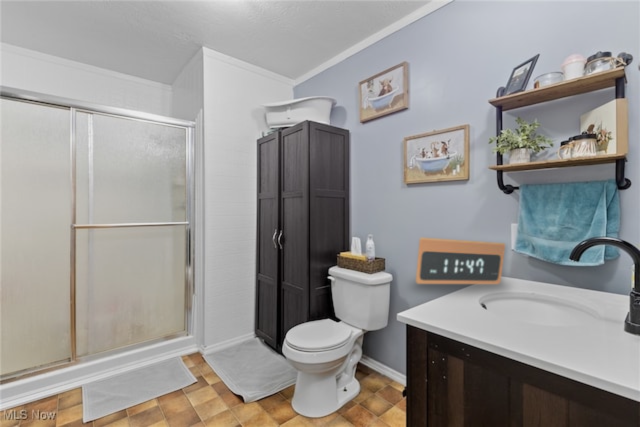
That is 11:47
